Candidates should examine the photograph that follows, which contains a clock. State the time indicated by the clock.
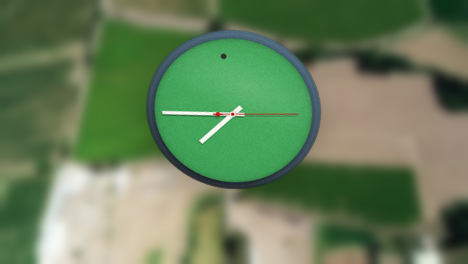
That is 7:46:16
